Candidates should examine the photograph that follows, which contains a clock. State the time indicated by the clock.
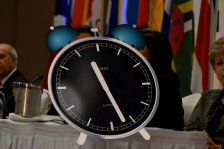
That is 11:27
